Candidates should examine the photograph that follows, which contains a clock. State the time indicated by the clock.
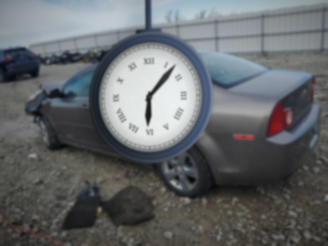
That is 6:07
